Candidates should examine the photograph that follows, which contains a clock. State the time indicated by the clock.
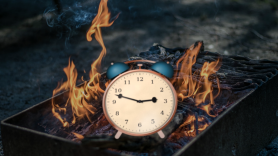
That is 2:48
